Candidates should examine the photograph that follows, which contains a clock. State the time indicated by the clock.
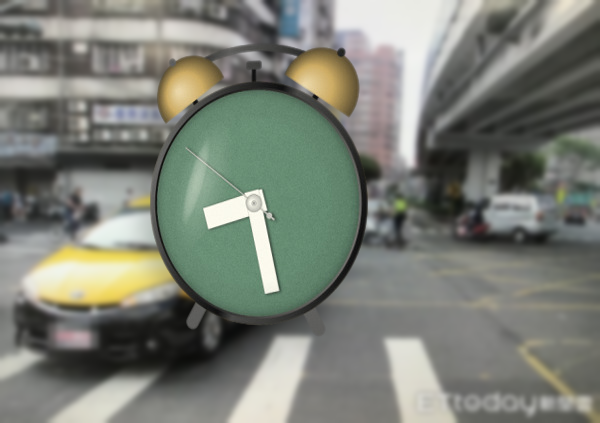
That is 8:27:51
